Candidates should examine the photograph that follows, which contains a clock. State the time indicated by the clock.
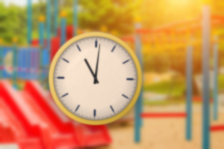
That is 11:01
